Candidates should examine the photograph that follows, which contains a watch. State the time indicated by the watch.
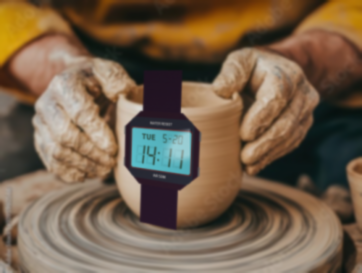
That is 14:11
